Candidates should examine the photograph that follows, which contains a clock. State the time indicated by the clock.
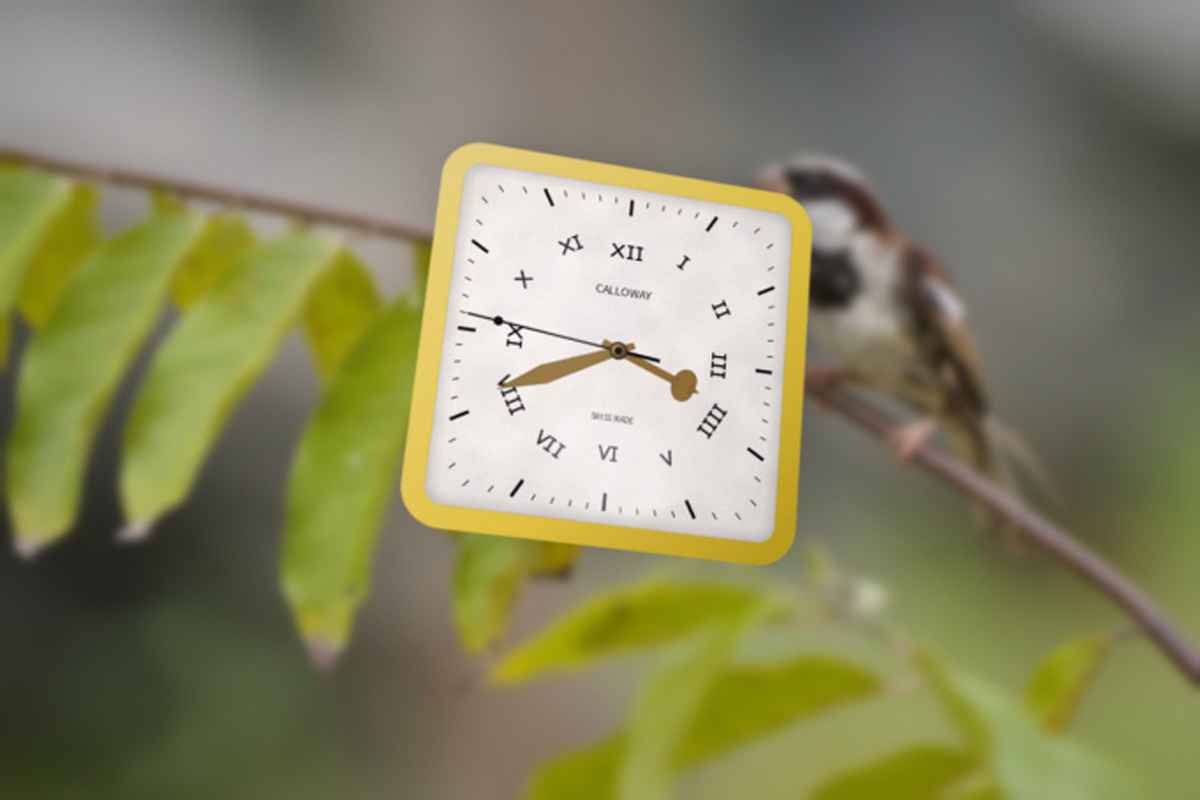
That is 3:40:46
